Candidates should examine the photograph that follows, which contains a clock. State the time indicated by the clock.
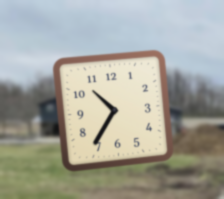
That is 10:36
